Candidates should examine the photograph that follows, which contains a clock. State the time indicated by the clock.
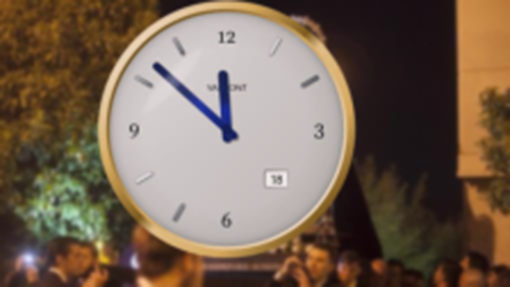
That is 11:52
